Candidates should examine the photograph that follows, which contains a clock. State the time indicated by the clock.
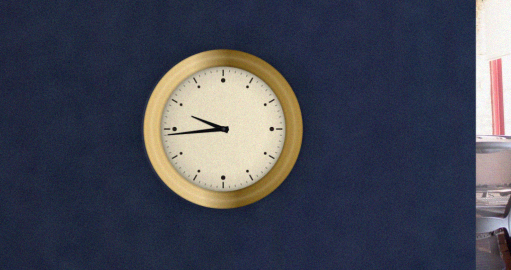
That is 9:44
